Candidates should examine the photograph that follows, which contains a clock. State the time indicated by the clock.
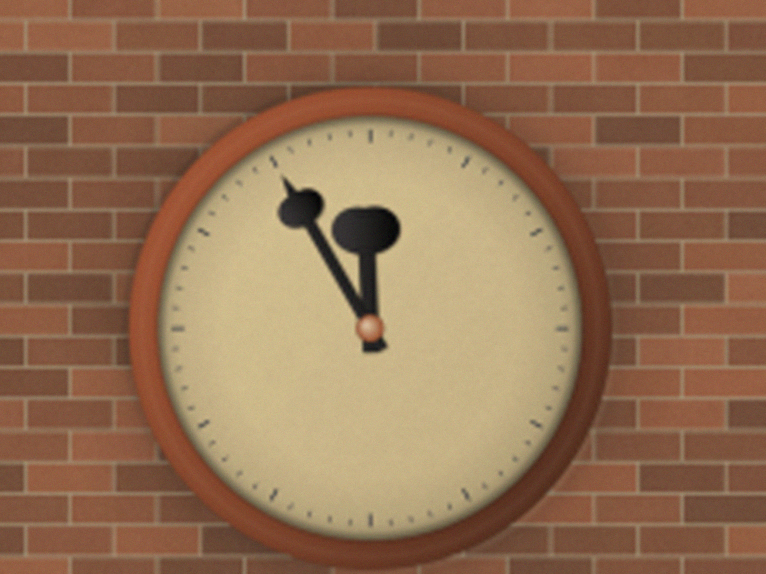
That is 11:55
